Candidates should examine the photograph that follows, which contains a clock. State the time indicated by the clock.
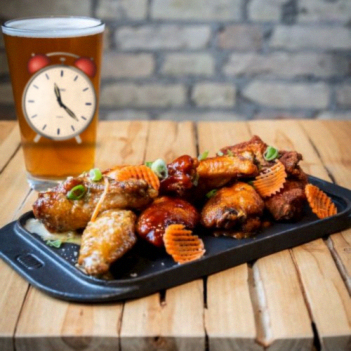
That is 11:22
